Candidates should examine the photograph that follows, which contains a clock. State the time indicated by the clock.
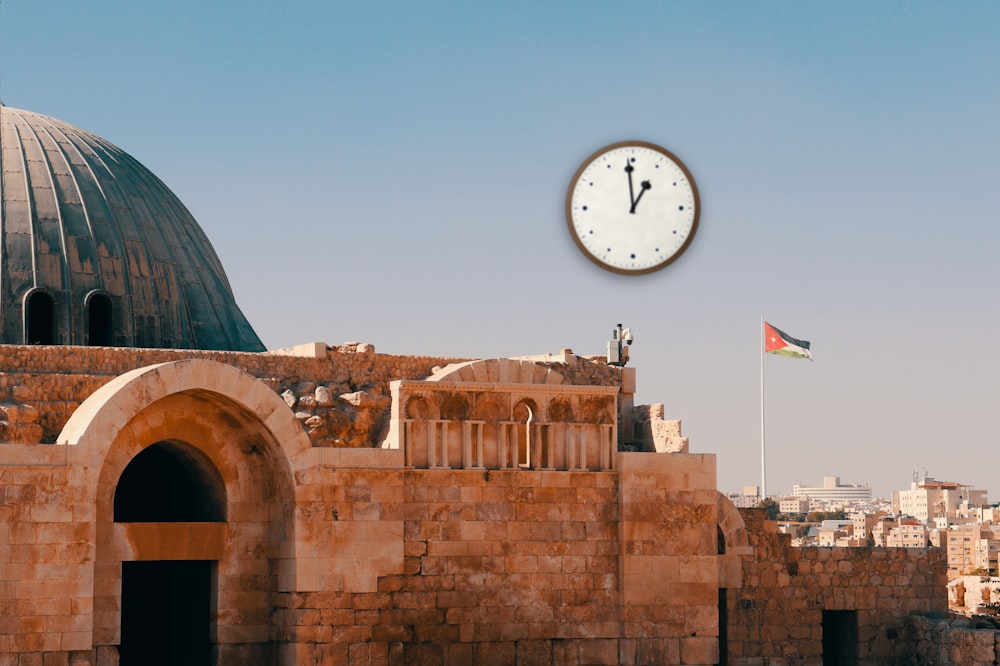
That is 12:59
